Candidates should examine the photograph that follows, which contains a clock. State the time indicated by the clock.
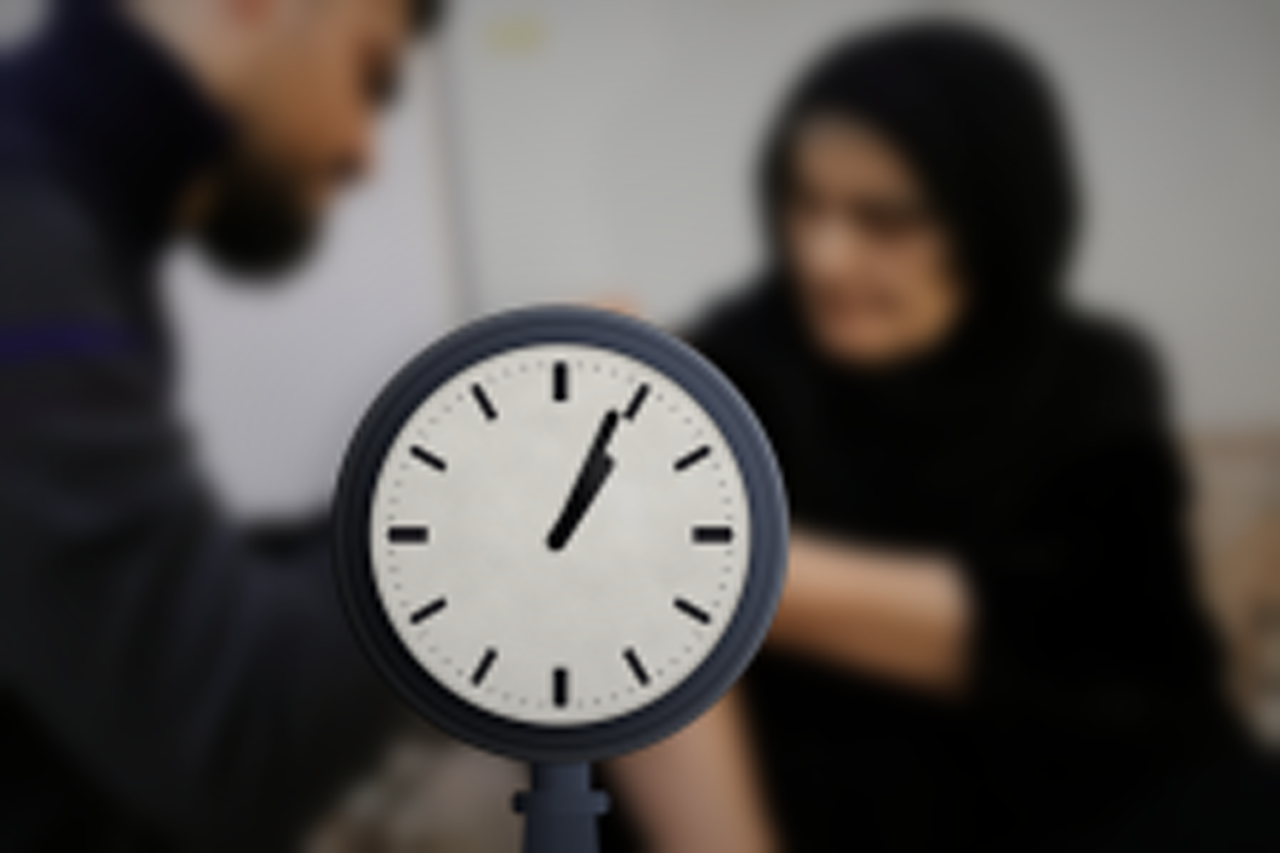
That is 1:04
